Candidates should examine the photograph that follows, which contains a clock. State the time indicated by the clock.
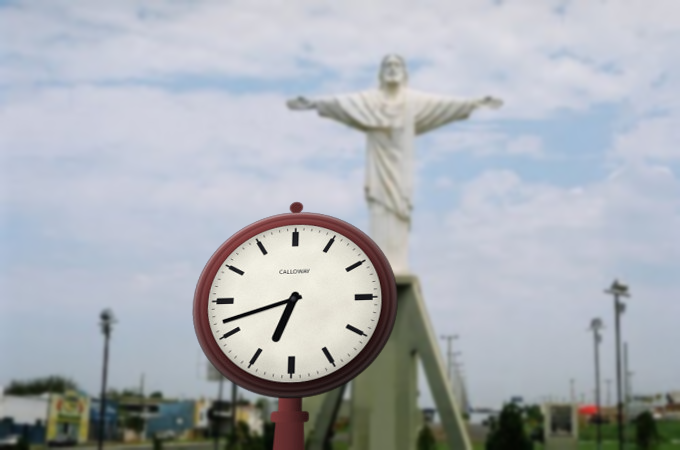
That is 6:42
